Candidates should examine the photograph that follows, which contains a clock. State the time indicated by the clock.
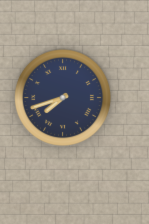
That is 7:42
